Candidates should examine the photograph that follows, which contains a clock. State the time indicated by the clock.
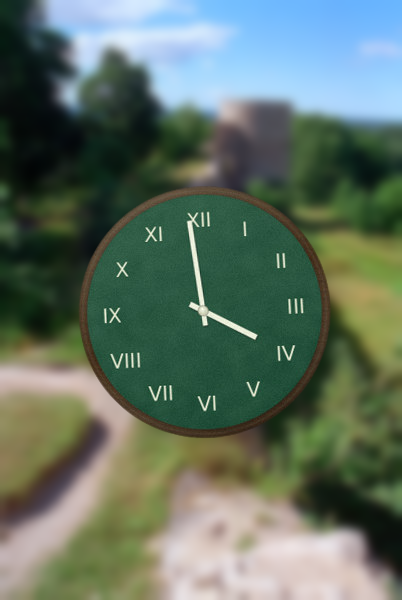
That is 3:59
